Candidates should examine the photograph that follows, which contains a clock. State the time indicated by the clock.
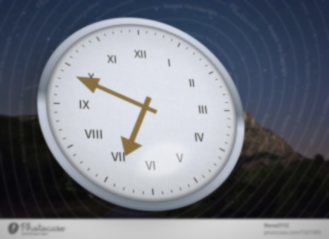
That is 6:49
